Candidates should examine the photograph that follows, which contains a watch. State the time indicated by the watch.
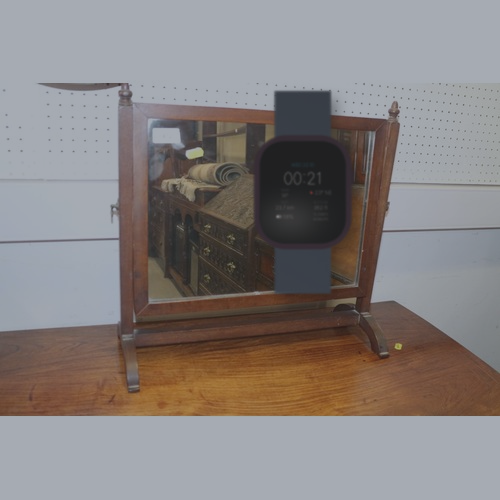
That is 0:21
